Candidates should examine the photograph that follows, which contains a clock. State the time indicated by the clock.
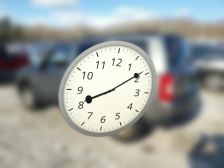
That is 8:09
